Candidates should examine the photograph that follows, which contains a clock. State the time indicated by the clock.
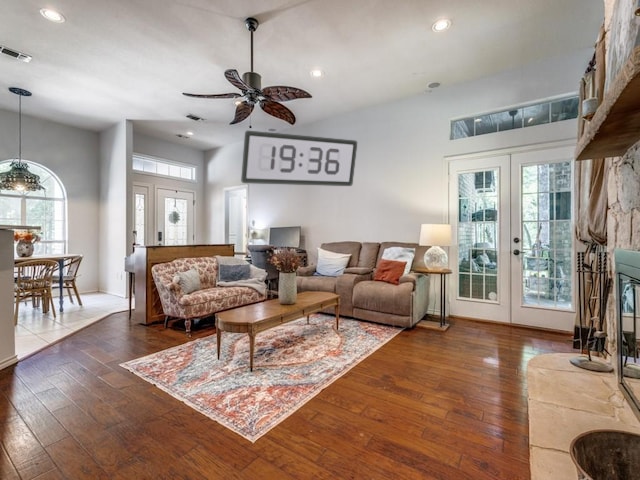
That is 19:36
